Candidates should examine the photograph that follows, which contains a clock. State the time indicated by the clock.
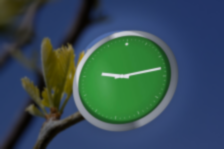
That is 9:13
